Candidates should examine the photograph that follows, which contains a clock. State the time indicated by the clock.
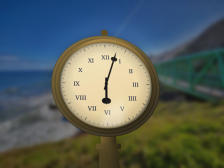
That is 6:03
